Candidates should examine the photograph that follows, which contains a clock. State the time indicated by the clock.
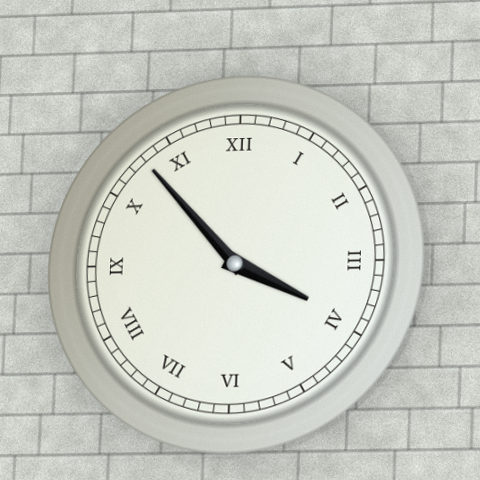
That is 3:53
